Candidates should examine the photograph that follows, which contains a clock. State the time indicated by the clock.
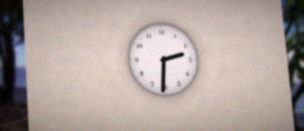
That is 2:31
